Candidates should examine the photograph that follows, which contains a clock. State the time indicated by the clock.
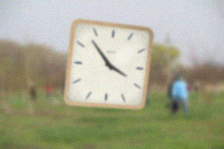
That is 3:53
